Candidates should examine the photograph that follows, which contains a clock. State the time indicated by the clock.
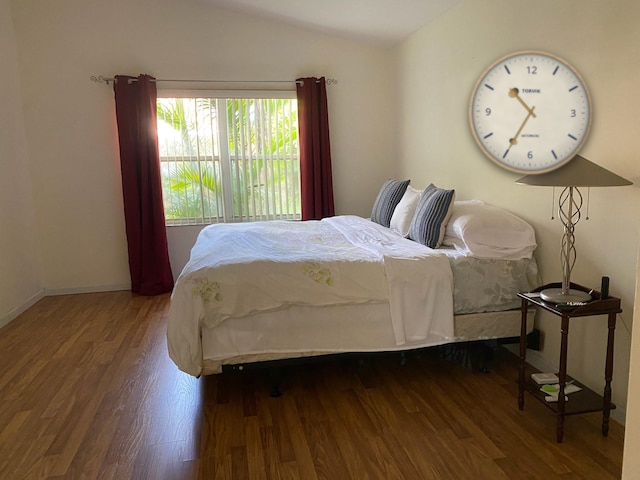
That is 10:35
